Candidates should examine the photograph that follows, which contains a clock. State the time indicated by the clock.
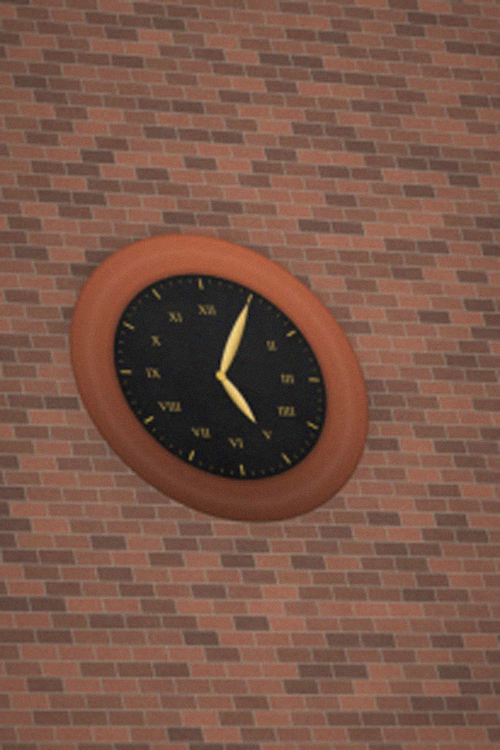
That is 5:05
